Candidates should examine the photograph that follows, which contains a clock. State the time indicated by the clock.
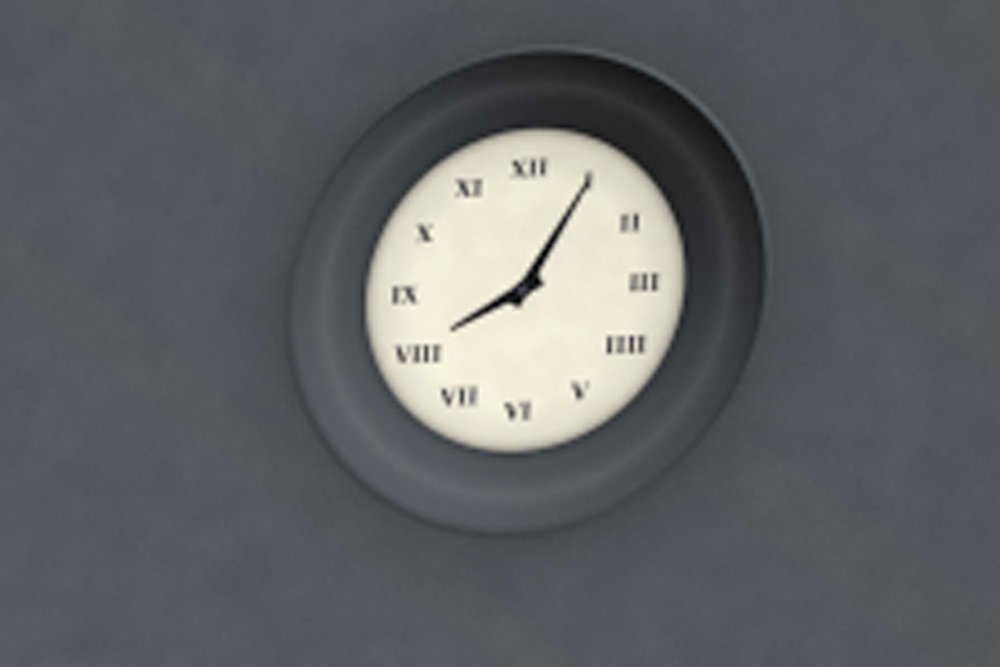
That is 8:05
